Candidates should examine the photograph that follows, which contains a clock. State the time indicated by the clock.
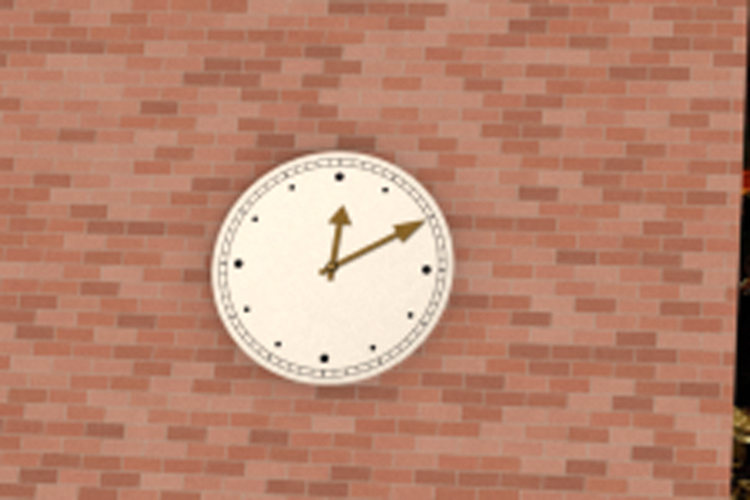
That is 12:10
